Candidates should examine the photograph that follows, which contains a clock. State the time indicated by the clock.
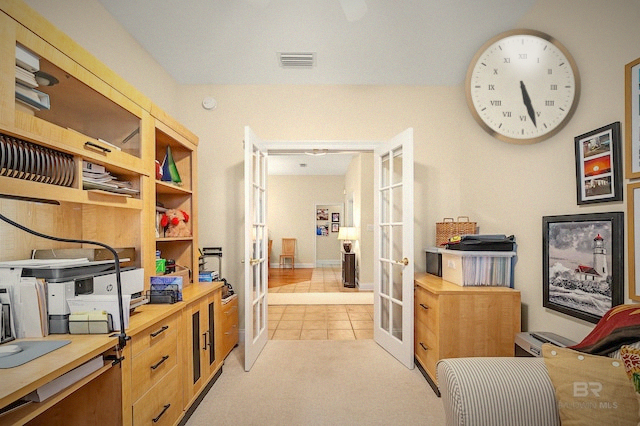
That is 5:27
